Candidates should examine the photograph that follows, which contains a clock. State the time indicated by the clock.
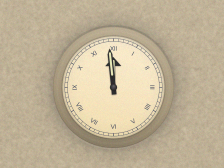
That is 11:59
